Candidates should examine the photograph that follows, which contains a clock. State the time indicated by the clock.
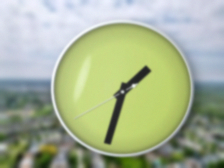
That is 1:32:40
